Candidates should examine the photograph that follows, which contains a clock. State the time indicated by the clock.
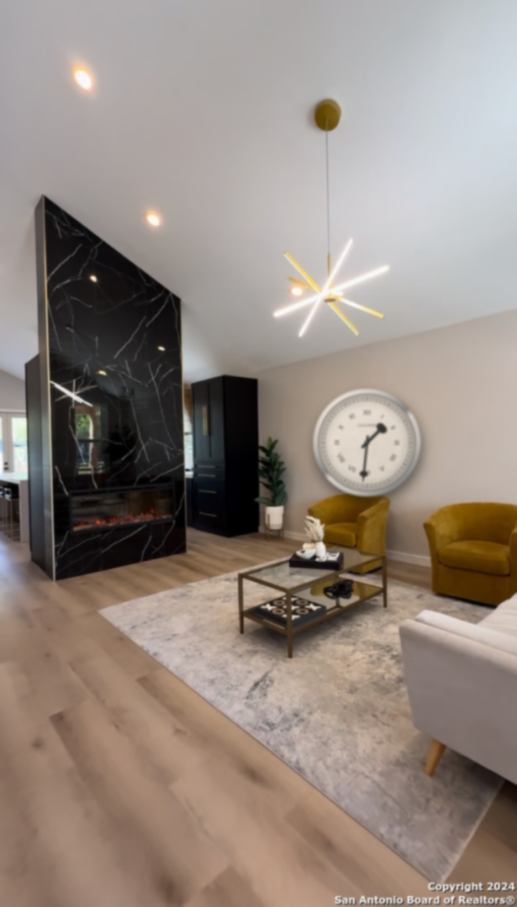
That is 1:31
